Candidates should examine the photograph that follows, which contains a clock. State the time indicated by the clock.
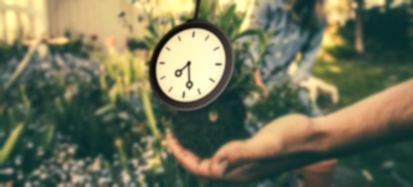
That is 7:28
